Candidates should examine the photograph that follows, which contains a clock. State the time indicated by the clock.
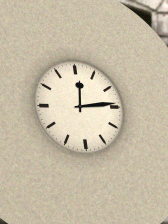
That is 12:14
